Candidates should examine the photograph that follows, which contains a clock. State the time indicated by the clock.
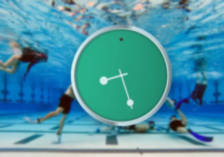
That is 8:27
